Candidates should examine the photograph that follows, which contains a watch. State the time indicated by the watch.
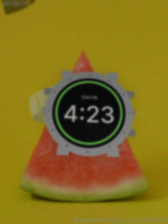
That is 4:23
